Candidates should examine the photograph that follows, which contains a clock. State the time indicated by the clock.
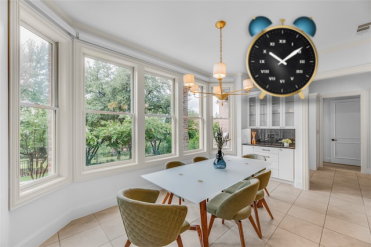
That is 10:09
